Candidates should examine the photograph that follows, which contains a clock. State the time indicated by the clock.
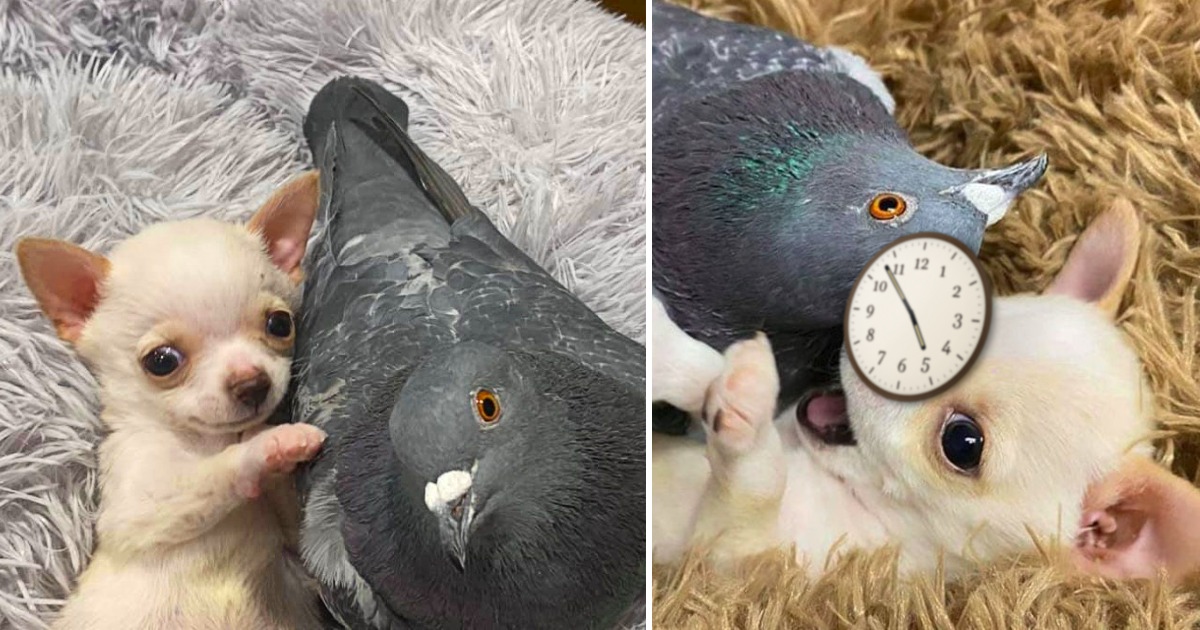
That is 4:53
